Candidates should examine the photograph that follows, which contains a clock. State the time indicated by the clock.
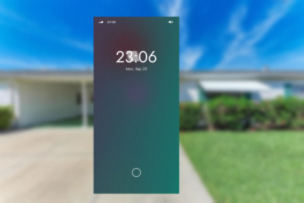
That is 23:06
